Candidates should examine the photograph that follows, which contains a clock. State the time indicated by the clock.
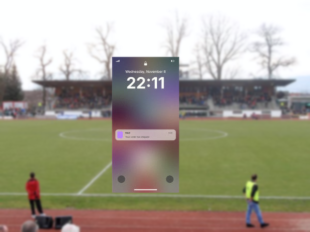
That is 22:11
